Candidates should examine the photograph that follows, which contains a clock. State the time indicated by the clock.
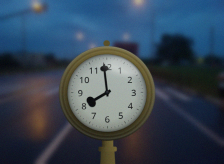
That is 7:59
